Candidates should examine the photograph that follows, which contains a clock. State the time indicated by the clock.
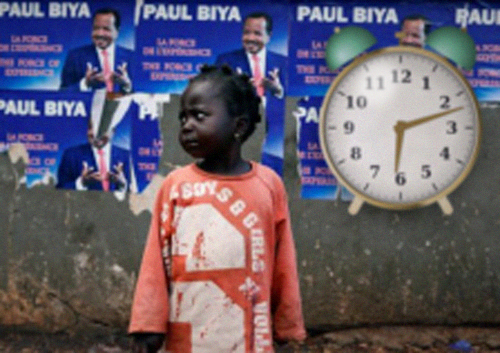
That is 6:12
